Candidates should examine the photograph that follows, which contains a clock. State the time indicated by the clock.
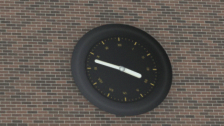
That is 3:48
